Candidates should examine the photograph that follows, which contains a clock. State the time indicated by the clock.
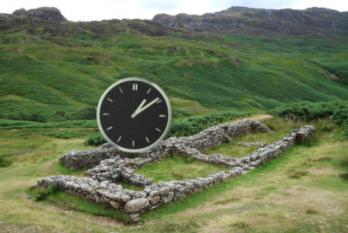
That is 1:09
